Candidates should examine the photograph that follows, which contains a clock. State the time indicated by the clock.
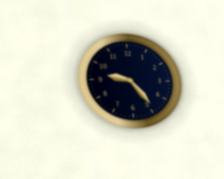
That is 9:24
